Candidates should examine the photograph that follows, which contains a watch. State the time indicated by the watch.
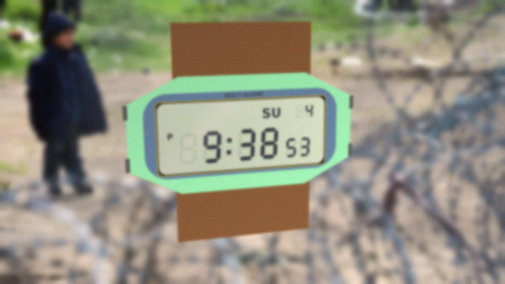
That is 9:38:53
